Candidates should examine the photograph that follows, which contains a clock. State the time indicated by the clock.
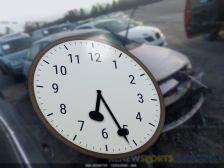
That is 6:26
